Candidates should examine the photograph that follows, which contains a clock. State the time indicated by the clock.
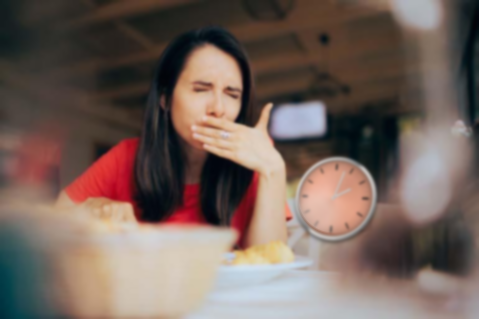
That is 2:03
